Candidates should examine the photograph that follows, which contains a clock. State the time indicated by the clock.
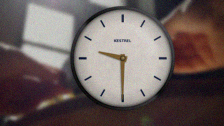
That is 9:30
